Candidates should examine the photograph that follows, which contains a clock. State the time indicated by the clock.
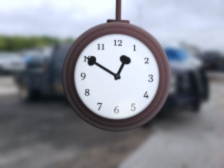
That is 12:50
